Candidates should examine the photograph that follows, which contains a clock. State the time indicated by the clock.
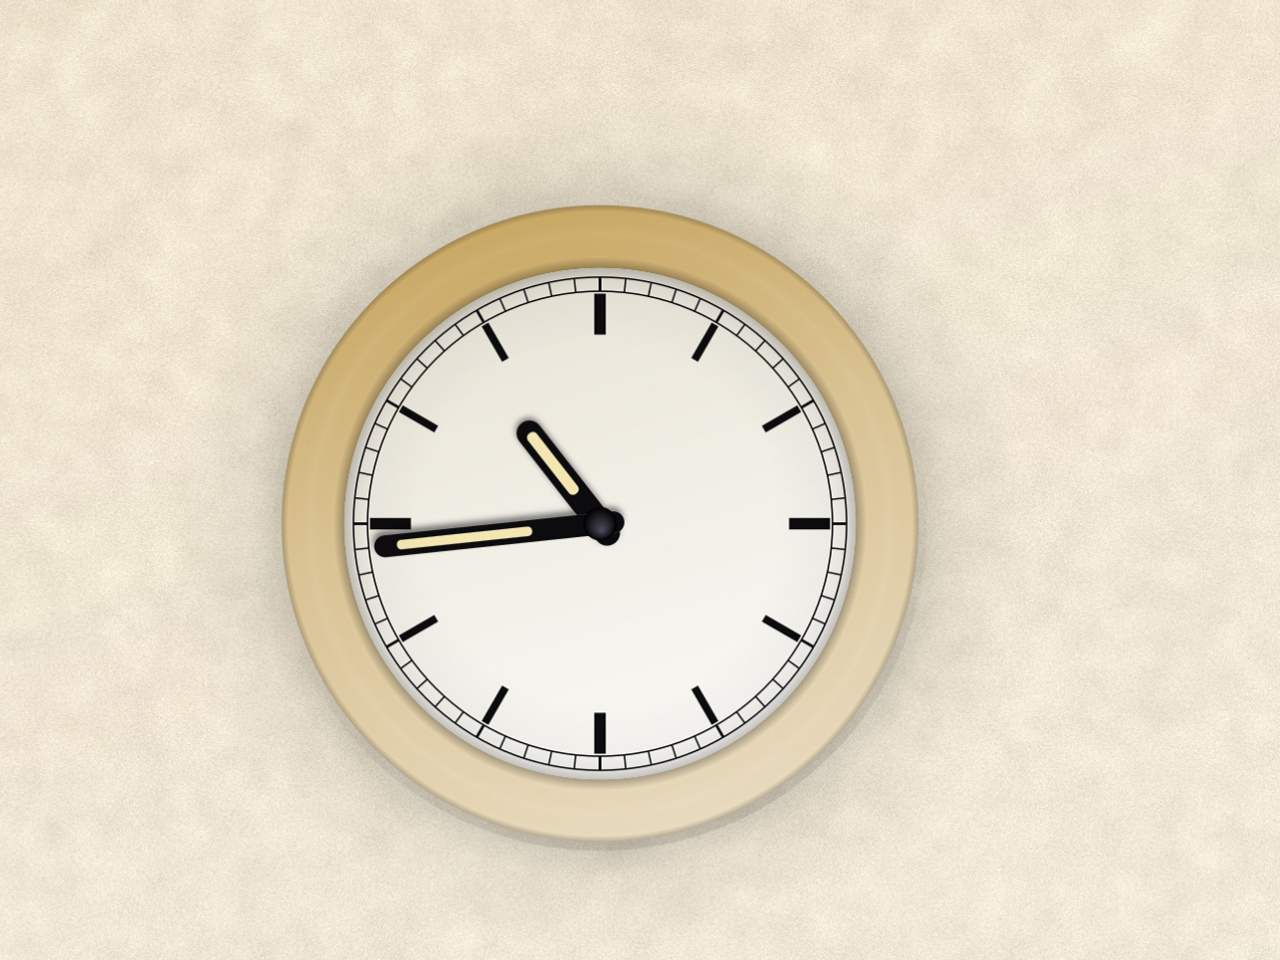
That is 10:44
